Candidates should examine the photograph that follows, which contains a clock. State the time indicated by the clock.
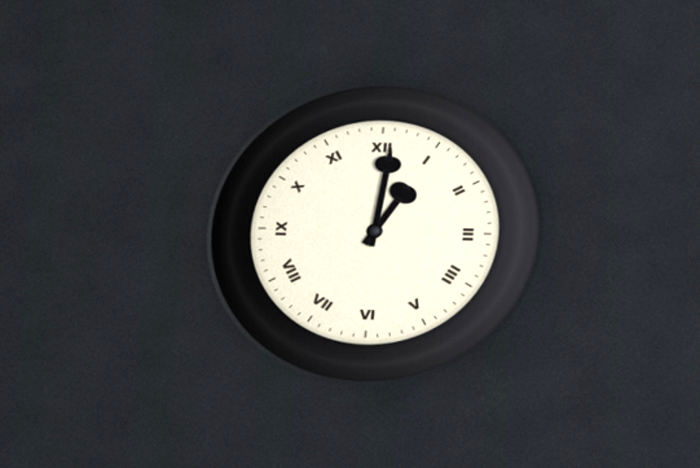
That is 1:01
